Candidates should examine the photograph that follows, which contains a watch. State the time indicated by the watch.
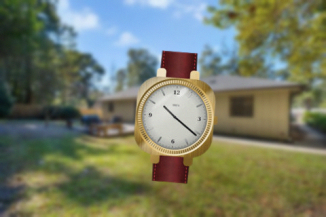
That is 10:21
